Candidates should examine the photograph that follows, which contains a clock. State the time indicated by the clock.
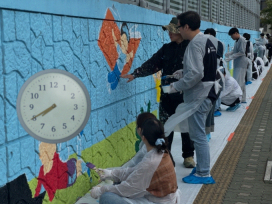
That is 7:40
